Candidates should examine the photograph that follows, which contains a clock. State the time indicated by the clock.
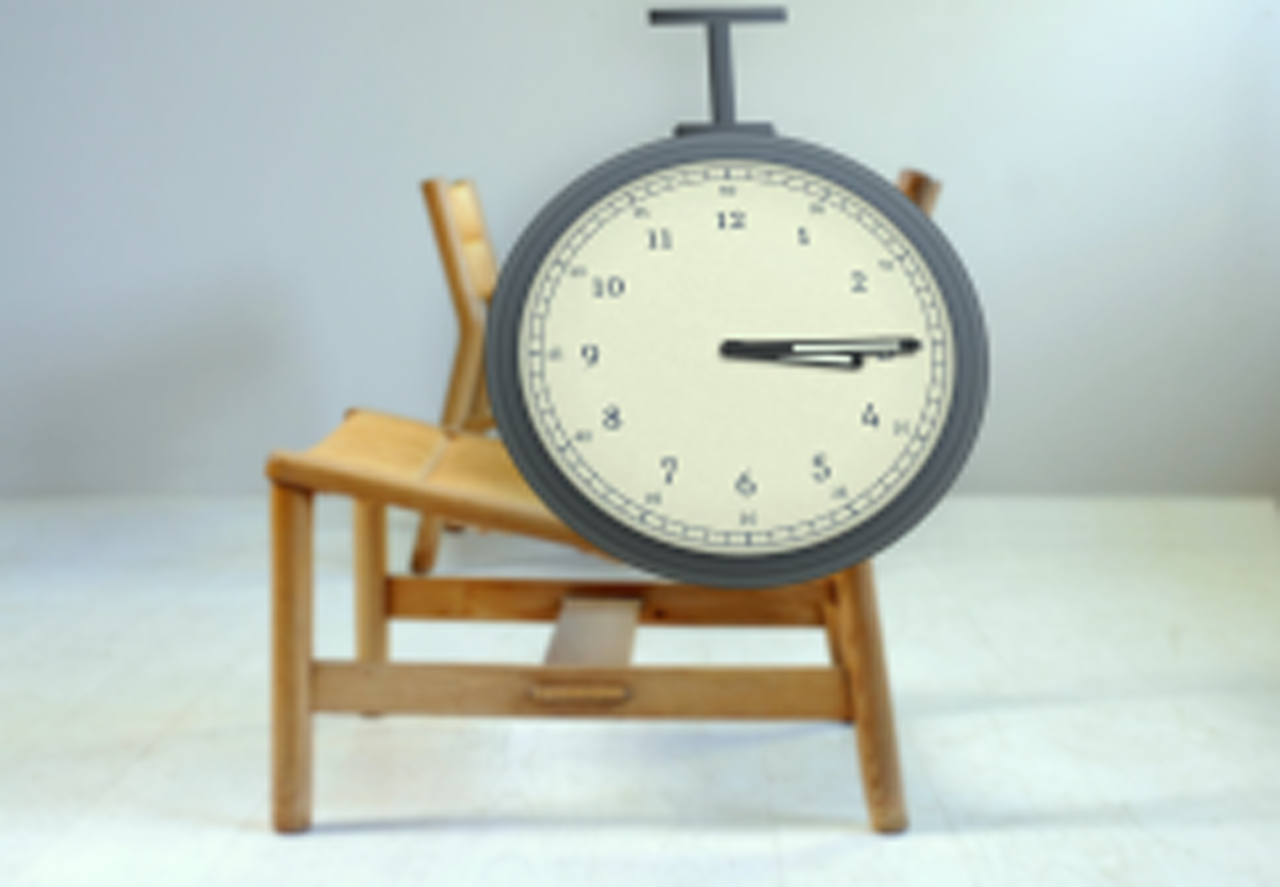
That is 3:15
